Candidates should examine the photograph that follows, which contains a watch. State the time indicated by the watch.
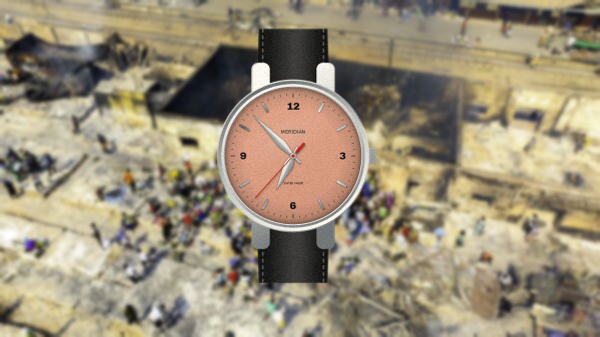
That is 6:52:37
